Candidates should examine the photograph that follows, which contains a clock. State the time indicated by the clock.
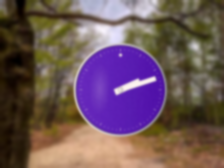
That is 2:12
